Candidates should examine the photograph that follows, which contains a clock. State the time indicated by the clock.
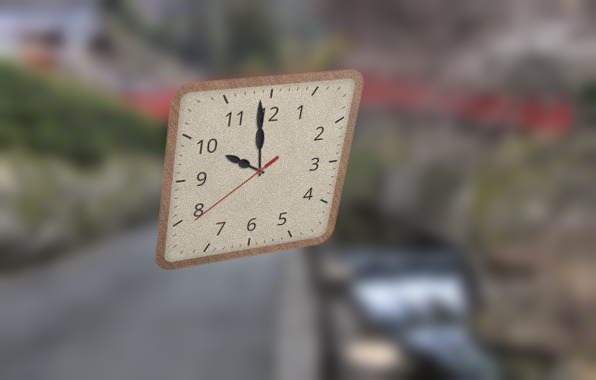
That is 9:58:39
